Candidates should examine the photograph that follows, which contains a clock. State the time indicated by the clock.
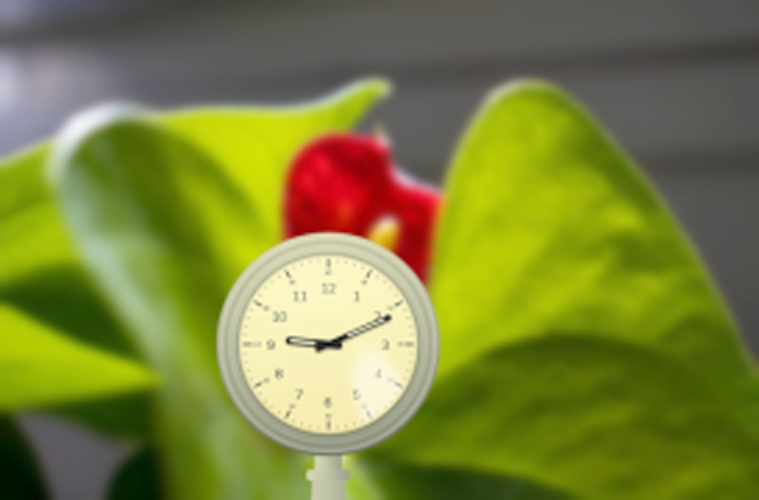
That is 9:11
